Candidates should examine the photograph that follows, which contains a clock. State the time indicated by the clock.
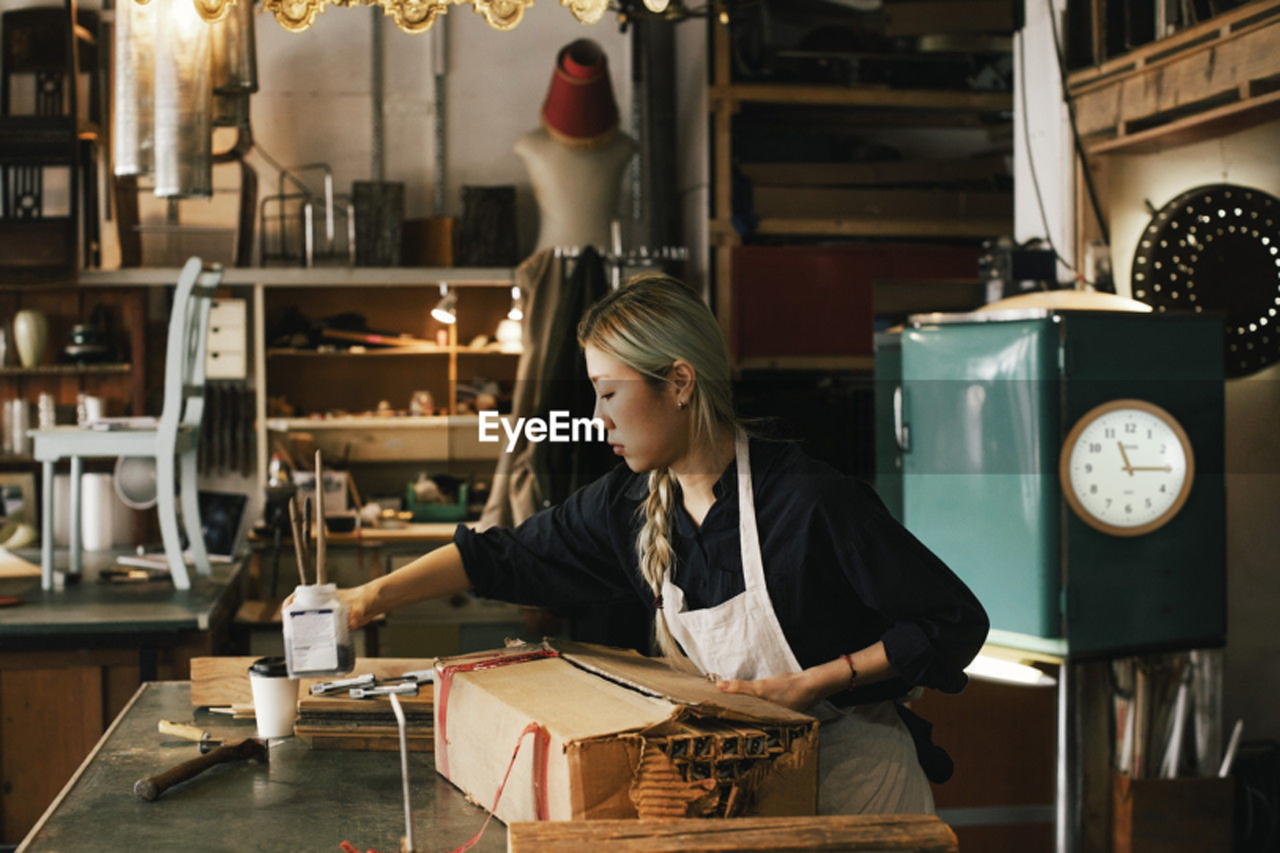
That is 11:15
